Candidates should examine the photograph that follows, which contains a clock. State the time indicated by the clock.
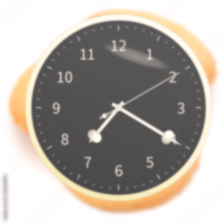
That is 7:20:10
